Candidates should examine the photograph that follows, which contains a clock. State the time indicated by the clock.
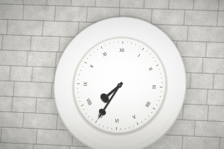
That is 7:35
